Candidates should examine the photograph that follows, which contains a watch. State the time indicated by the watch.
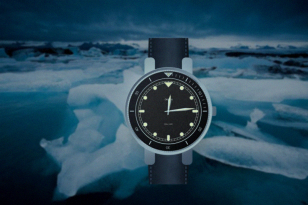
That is 12:14
